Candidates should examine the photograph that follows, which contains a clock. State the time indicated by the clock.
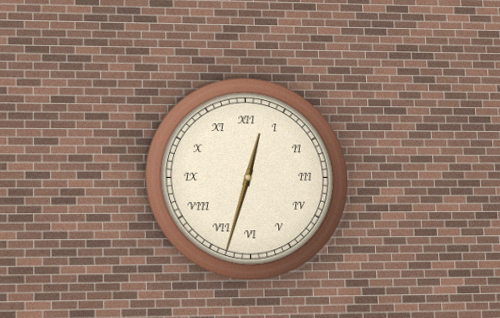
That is 12:33
